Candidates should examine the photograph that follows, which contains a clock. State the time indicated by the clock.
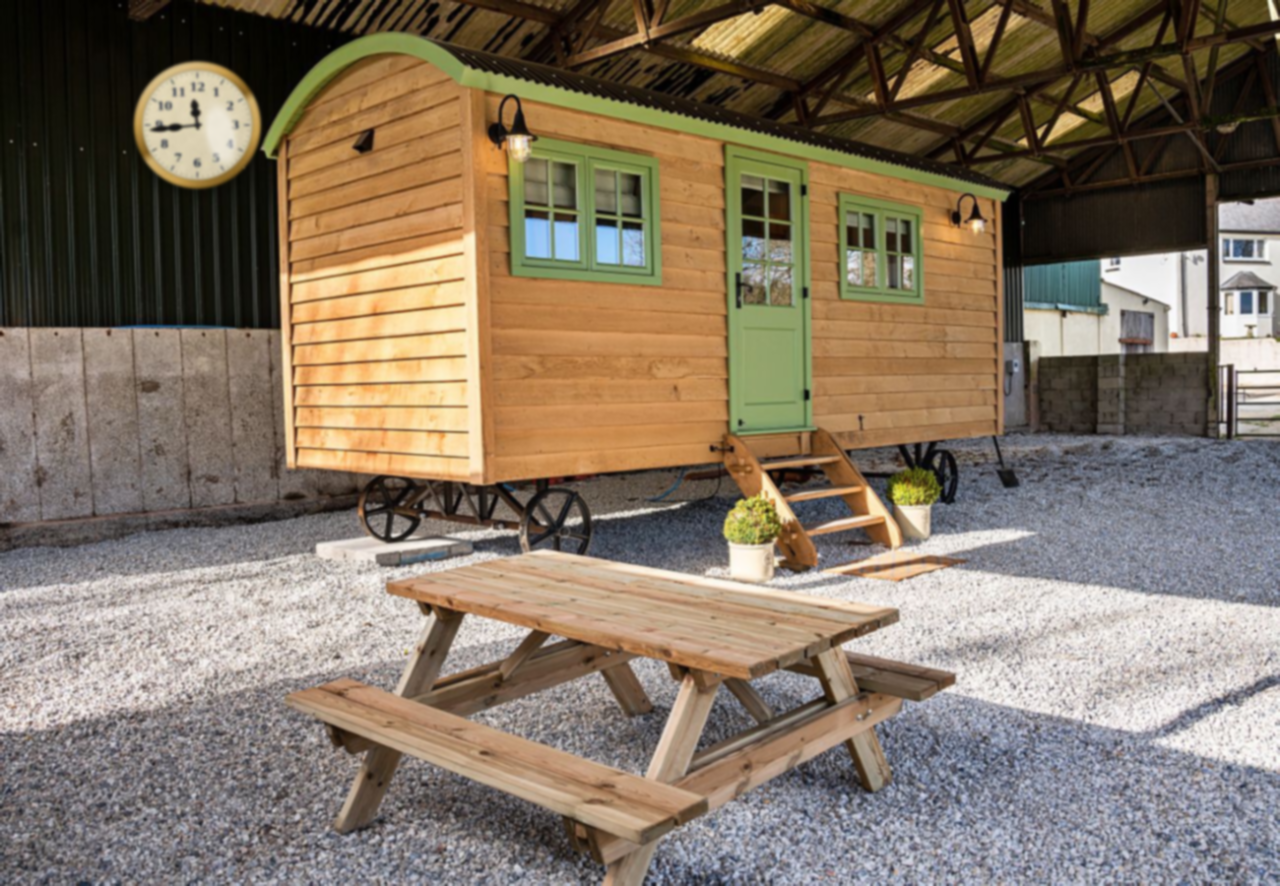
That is 11:44
